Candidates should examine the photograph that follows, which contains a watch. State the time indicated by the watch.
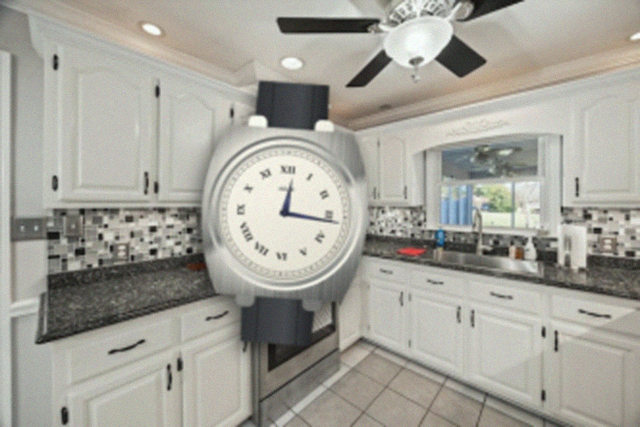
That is 12:16
